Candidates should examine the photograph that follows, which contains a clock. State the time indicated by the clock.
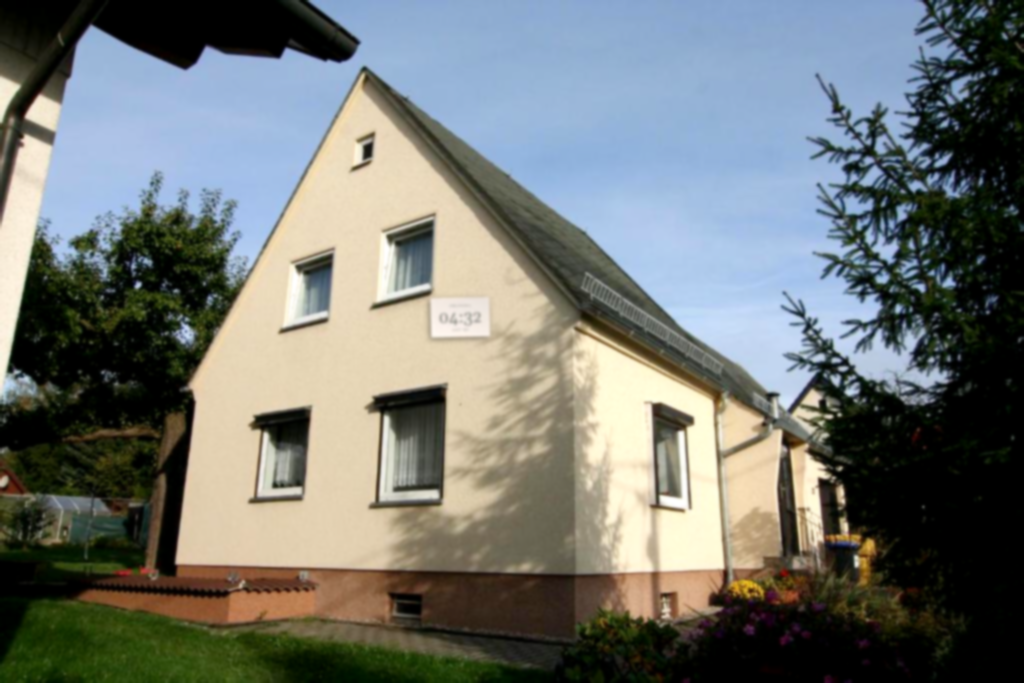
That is 4:32
